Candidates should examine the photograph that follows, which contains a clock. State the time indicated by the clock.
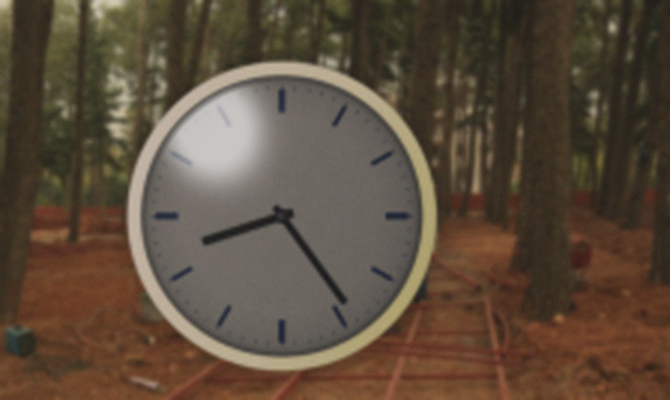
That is 8:24
